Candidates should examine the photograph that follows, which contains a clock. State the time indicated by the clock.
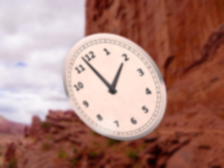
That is 1:58
